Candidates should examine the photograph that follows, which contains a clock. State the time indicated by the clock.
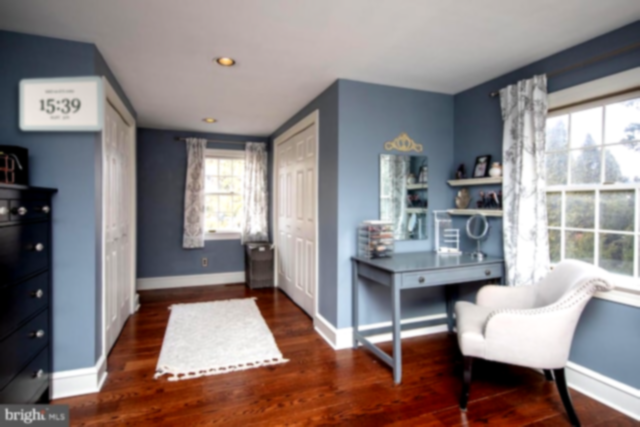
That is 15:39
